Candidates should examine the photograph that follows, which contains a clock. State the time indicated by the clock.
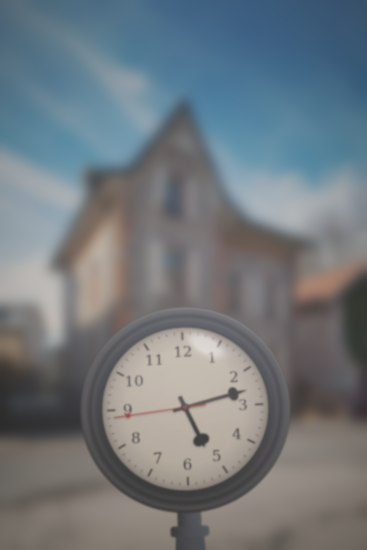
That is 5:12:44
